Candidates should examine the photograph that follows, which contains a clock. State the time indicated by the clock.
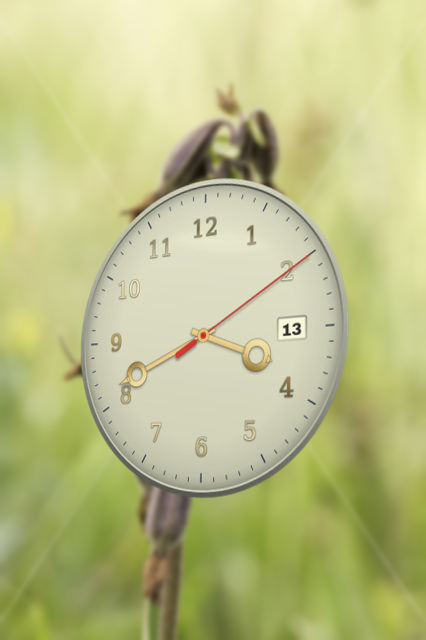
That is 3:41:10
